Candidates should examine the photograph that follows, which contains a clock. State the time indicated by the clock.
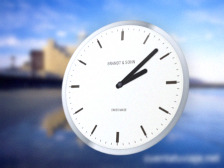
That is 2:08
